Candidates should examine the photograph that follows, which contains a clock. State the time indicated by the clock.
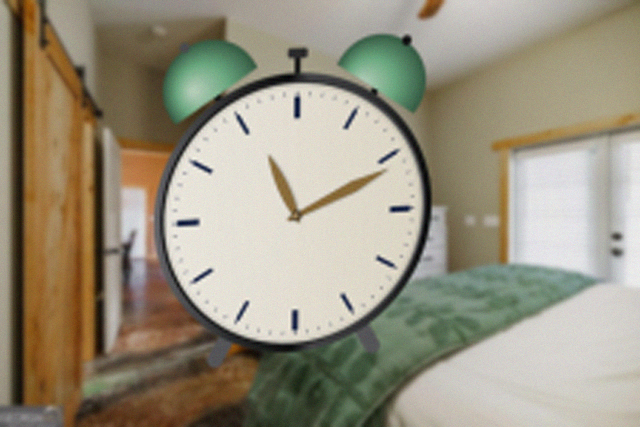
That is 11:11
